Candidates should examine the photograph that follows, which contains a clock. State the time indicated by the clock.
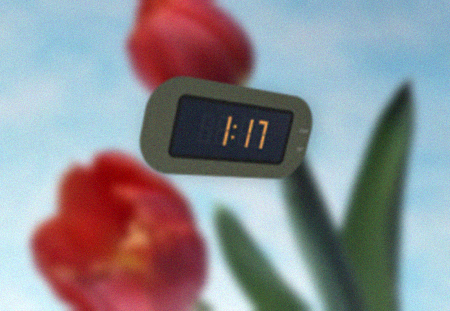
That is 1:17
